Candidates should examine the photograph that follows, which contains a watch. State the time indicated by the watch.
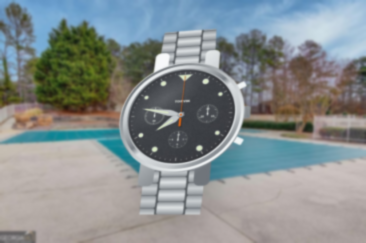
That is 7:47
